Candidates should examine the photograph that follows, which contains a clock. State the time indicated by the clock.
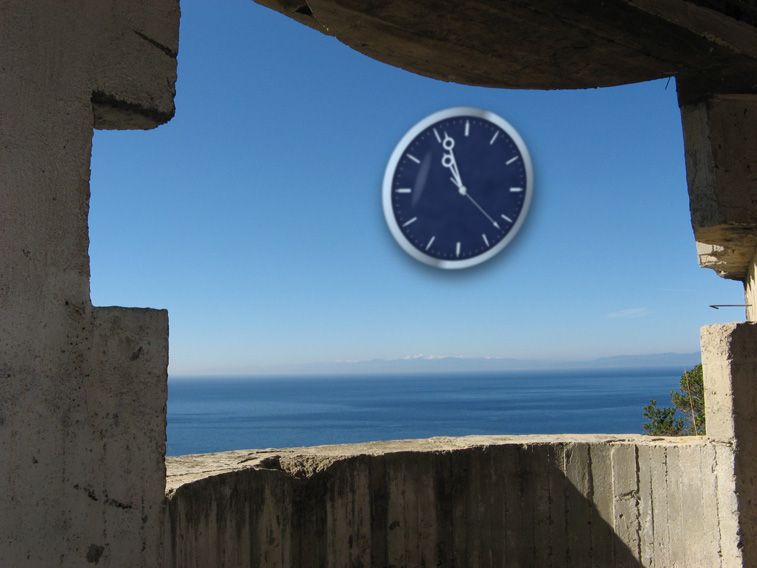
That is 10:56:22
